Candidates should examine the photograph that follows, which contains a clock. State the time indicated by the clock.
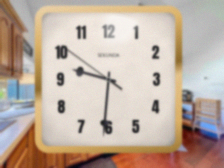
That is 9:30:51
